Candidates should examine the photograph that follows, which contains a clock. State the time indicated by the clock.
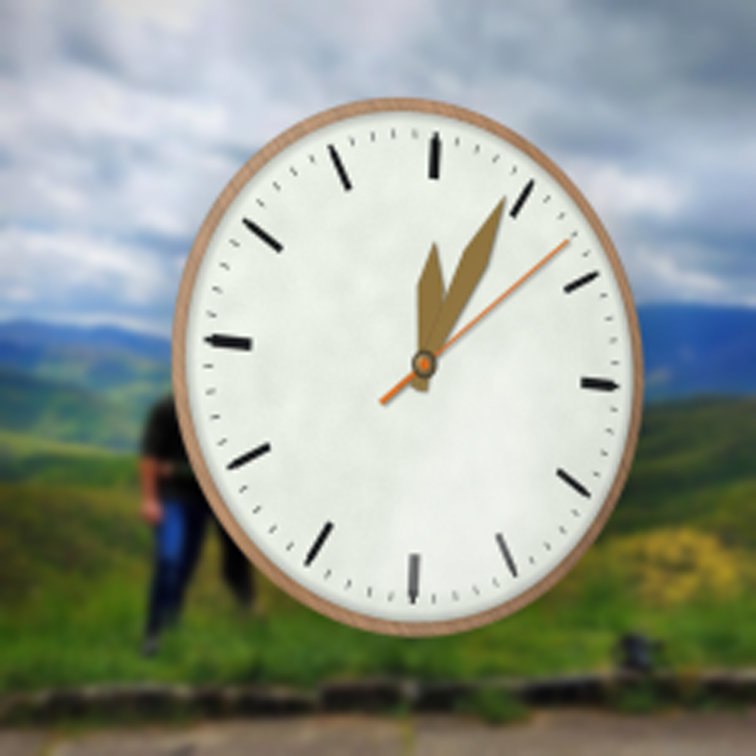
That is 12:04:08
